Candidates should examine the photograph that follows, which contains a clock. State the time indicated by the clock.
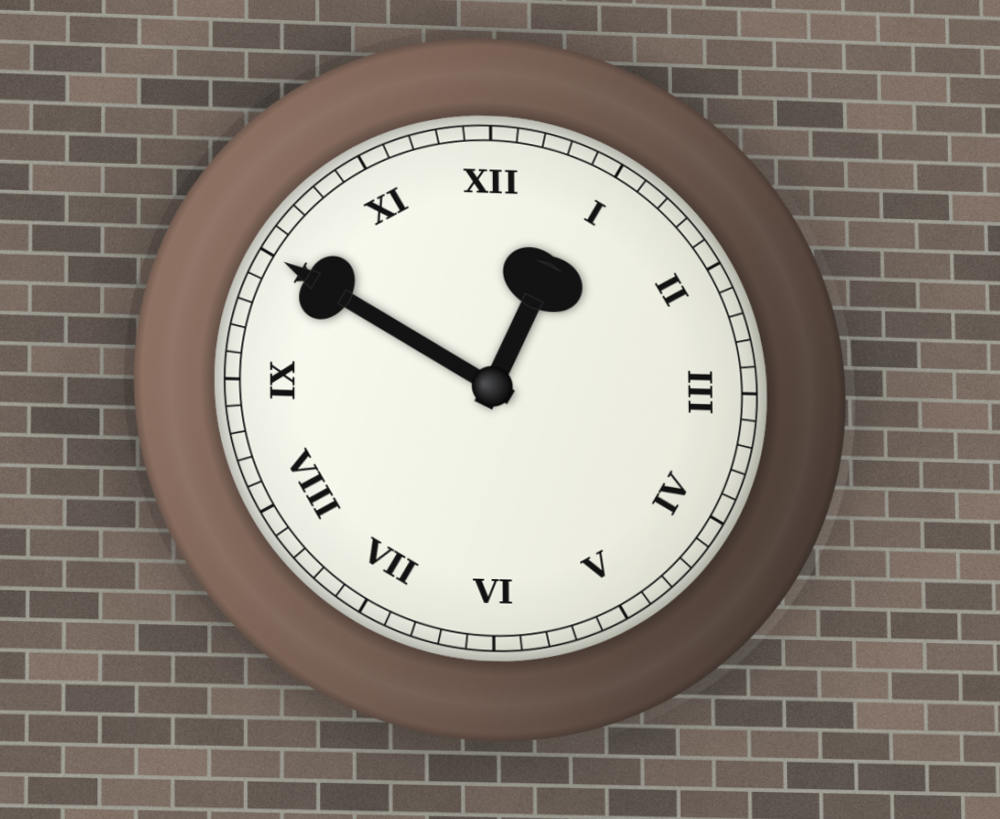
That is 12:50
